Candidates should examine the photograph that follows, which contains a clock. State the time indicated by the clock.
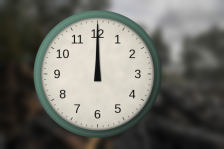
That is 12:00
